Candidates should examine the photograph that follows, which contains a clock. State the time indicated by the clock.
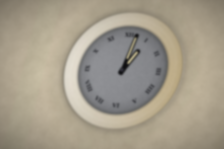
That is 1:02
